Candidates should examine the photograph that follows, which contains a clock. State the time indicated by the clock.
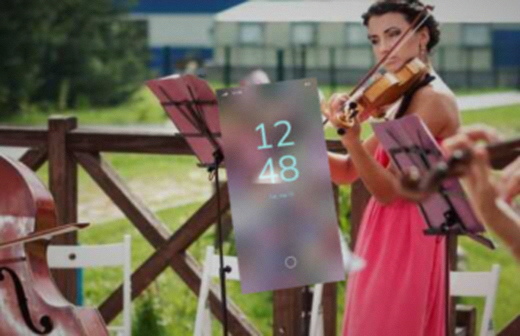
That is 12:48
